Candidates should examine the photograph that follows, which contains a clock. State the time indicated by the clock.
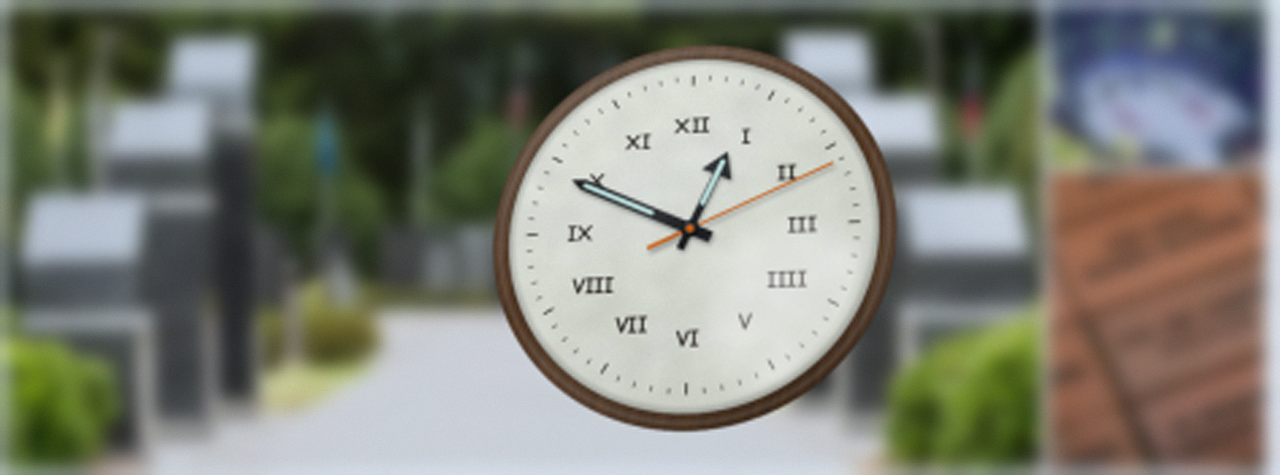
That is 12:49:11
